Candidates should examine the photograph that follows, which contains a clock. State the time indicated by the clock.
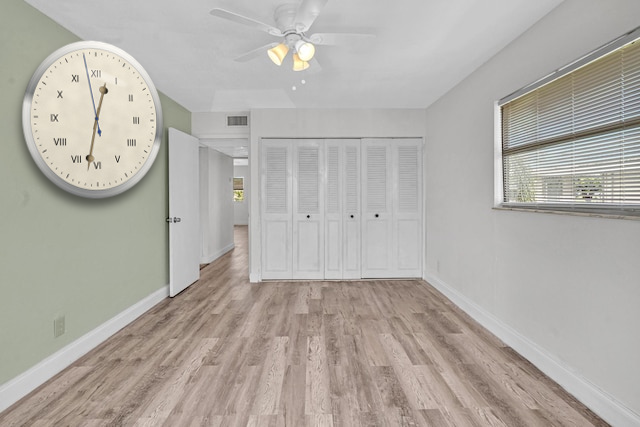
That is 12:31:58
